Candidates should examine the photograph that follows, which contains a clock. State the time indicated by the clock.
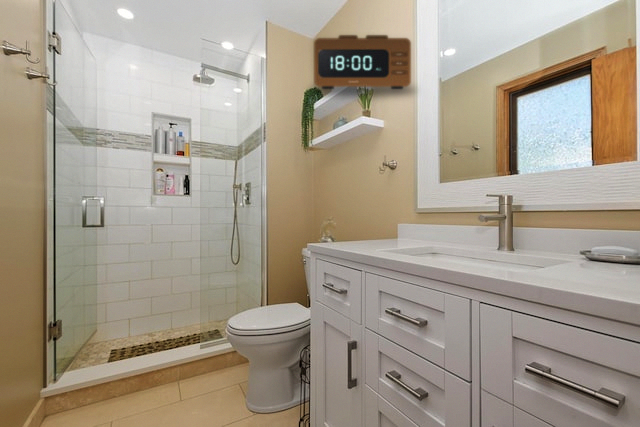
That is 18:00
